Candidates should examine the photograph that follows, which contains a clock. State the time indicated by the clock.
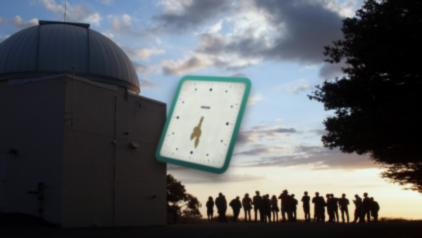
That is 6:29
